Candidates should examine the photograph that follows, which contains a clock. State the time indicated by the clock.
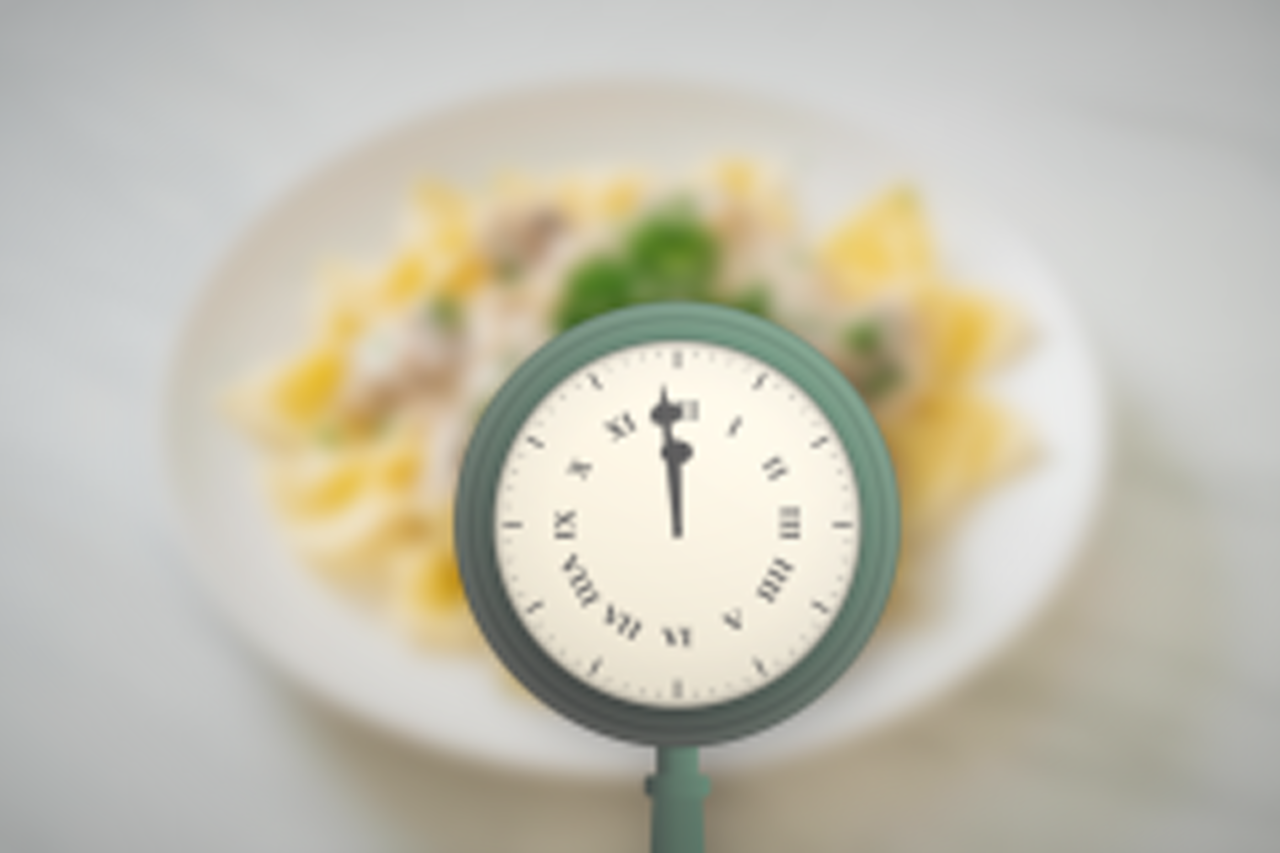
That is 11:59
